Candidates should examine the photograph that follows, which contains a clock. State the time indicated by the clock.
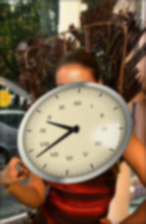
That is 9:38
